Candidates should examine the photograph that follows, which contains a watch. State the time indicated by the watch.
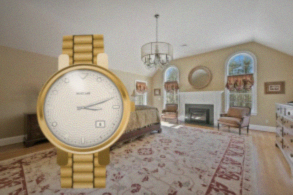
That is 3:12
